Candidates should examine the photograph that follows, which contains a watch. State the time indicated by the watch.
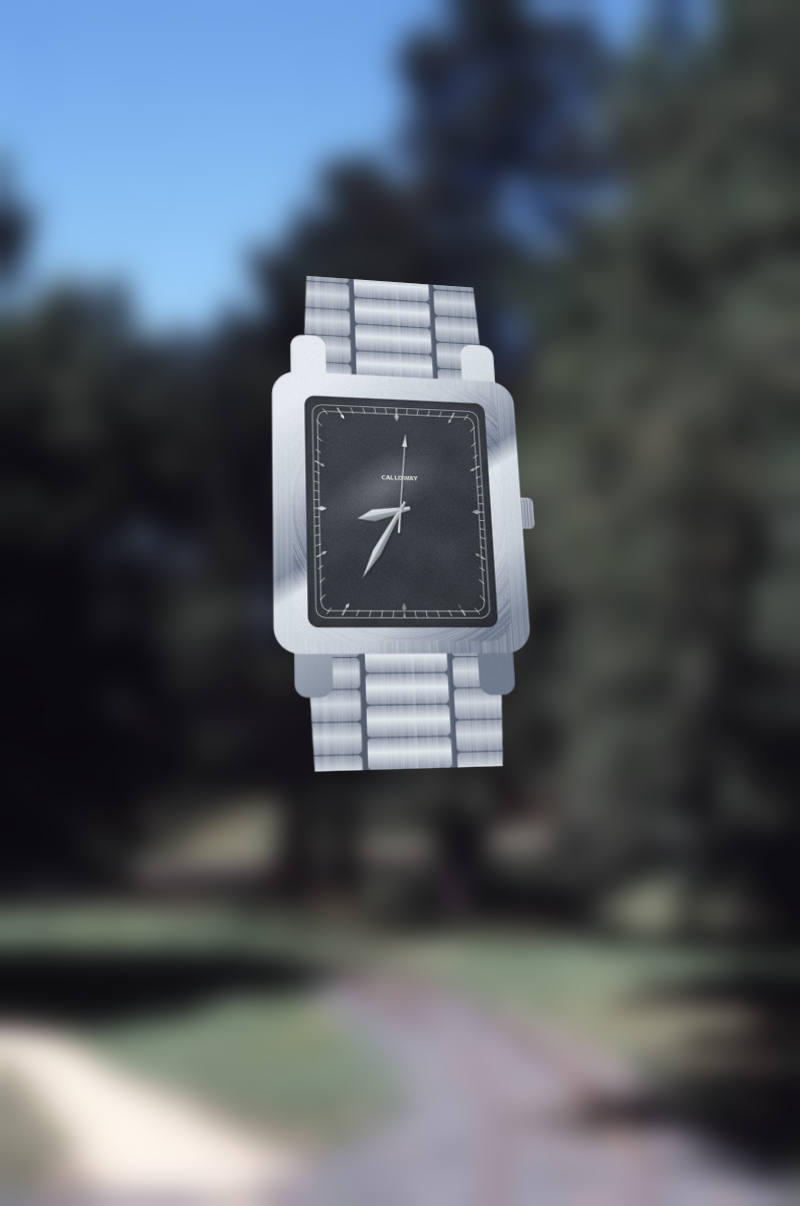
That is 8:35:01
